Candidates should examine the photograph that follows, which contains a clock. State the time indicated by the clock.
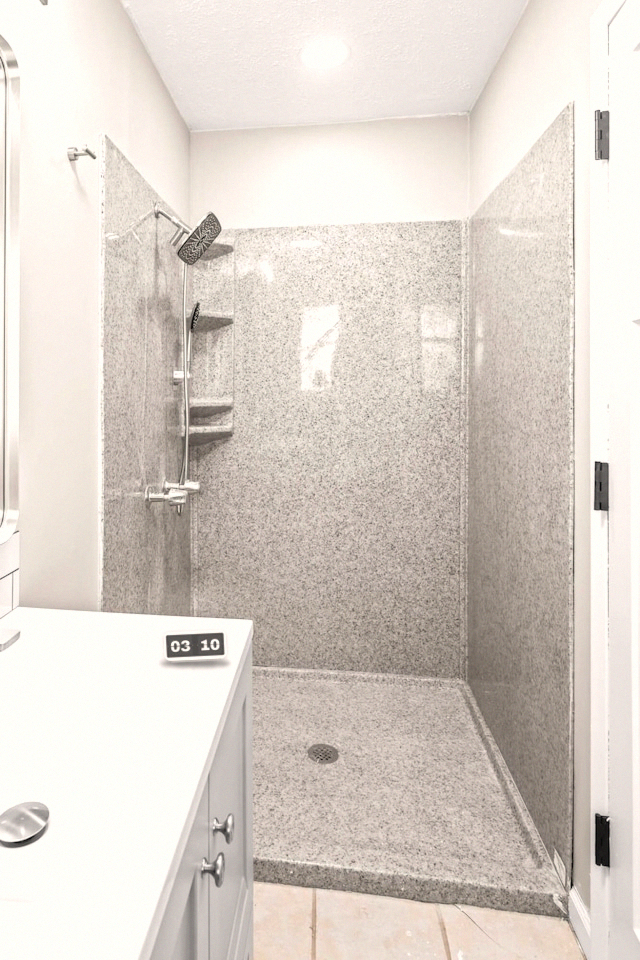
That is 3:10
